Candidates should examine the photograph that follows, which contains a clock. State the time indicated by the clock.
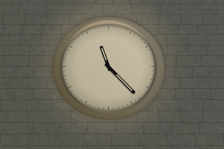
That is 11:23
